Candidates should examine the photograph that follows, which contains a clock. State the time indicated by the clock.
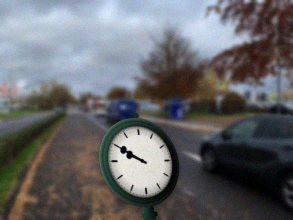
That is 9:50
